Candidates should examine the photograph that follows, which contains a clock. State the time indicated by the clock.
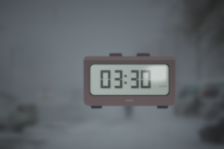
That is 3:30
